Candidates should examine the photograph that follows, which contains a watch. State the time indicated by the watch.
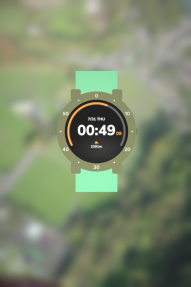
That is 0:49
